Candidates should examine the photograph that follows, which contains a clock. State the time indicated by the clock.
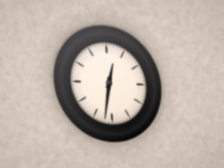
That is 12:32
